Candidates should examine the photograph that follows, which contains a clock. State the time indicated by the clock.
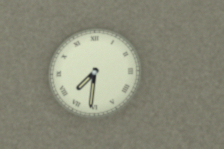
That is 7:31
